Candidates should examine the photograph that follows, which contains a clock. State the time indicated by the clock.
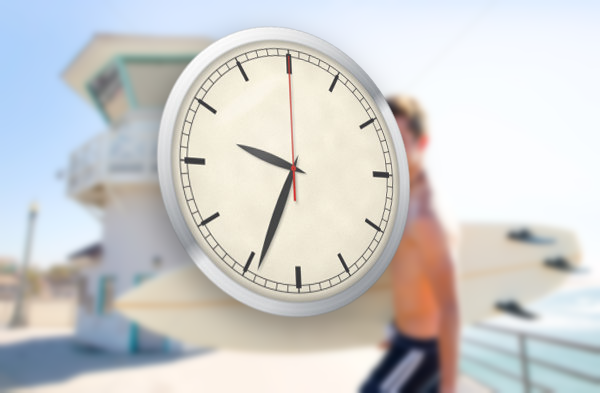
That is 9:34:00
